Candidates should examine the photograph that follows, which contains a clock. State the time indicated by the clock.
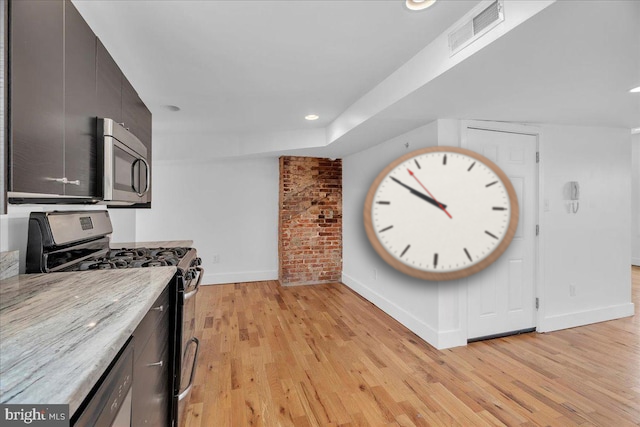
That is 9:49:53
